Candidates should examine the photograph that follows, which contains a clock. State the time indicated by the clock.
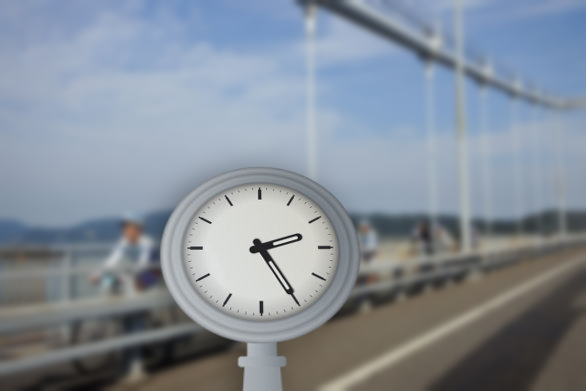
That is 2:25
